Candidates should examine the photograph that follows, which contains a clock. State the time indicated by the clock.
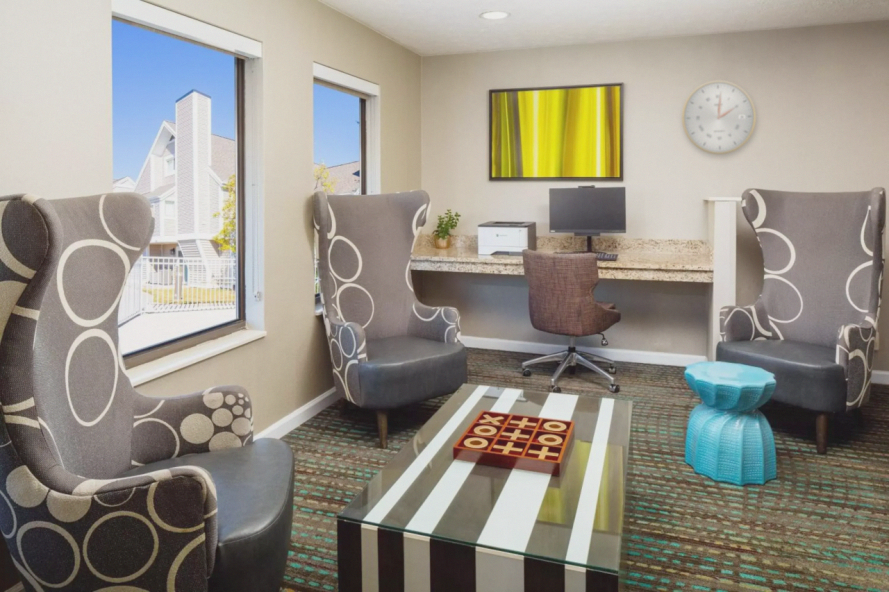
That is 2:01
